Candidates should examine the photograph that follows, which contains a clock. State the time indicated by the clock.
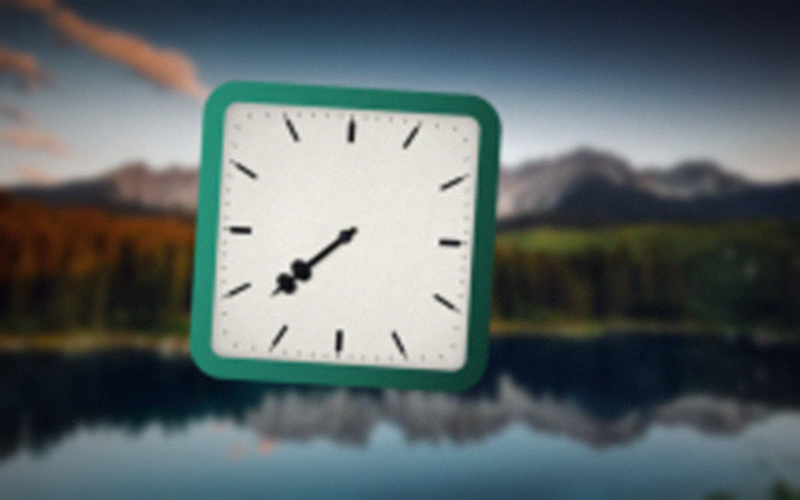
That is 7:38
